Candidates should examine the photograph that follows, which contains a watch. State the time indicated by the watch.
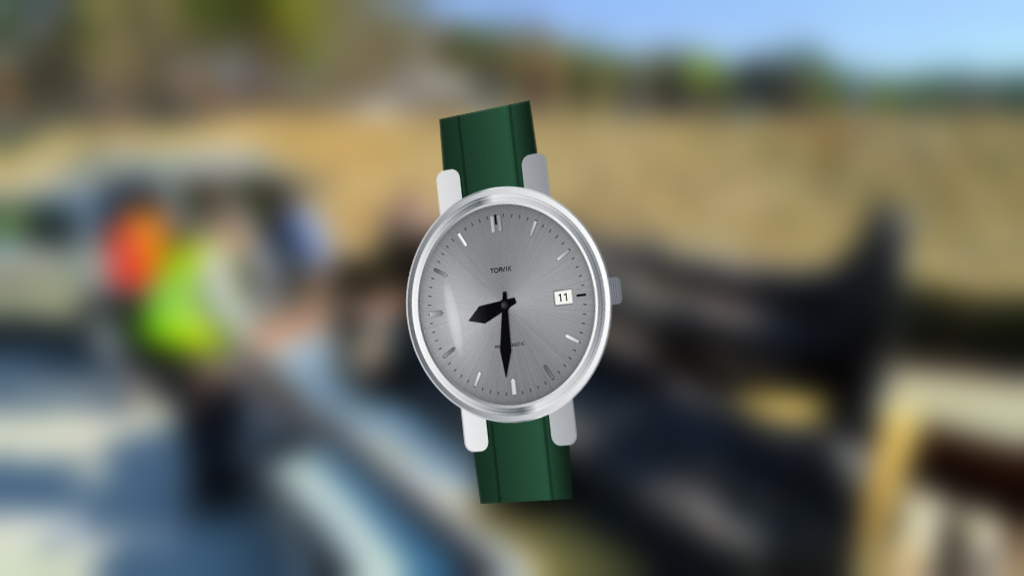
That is 8:31
